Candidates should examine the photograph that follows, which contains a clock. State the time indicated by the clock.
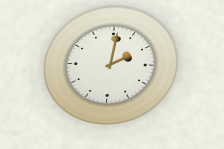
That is 2:01
